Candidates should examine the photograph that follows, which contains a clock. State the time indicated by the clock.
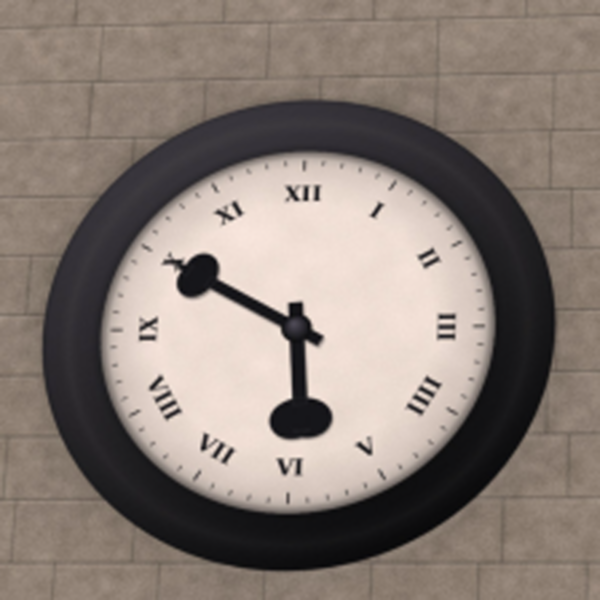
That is 5:50
